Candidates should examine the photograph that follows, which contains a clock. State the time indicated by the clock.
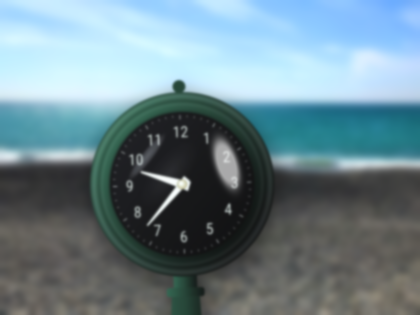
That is 9:37
